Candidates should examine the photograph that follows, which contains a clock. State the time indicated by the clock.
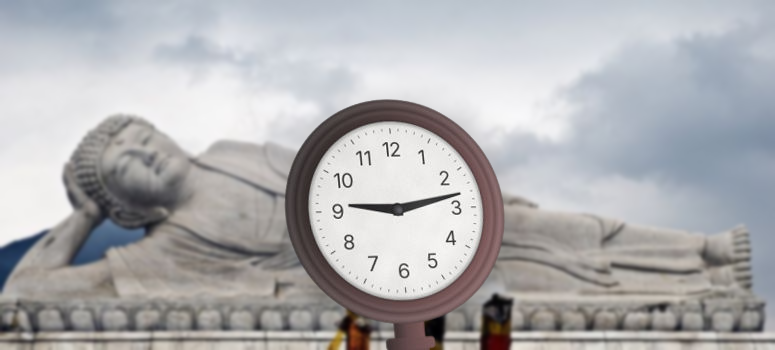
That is 9:13
